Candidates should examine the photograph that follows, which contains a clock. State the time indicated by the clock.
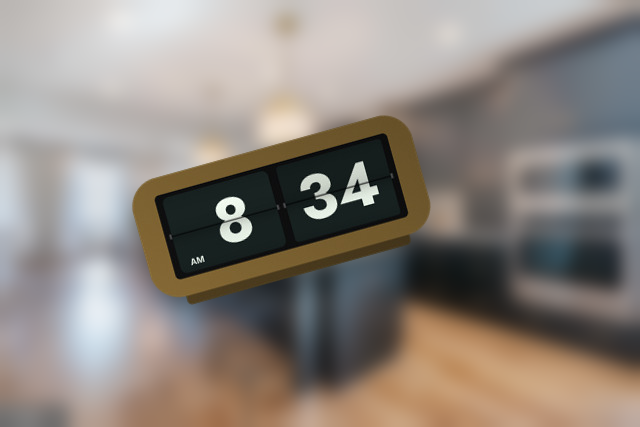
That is 8:34
